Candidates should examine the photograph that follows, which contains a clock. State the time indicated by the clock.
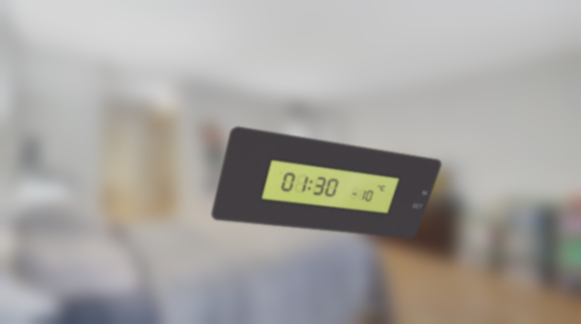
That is 1:30
